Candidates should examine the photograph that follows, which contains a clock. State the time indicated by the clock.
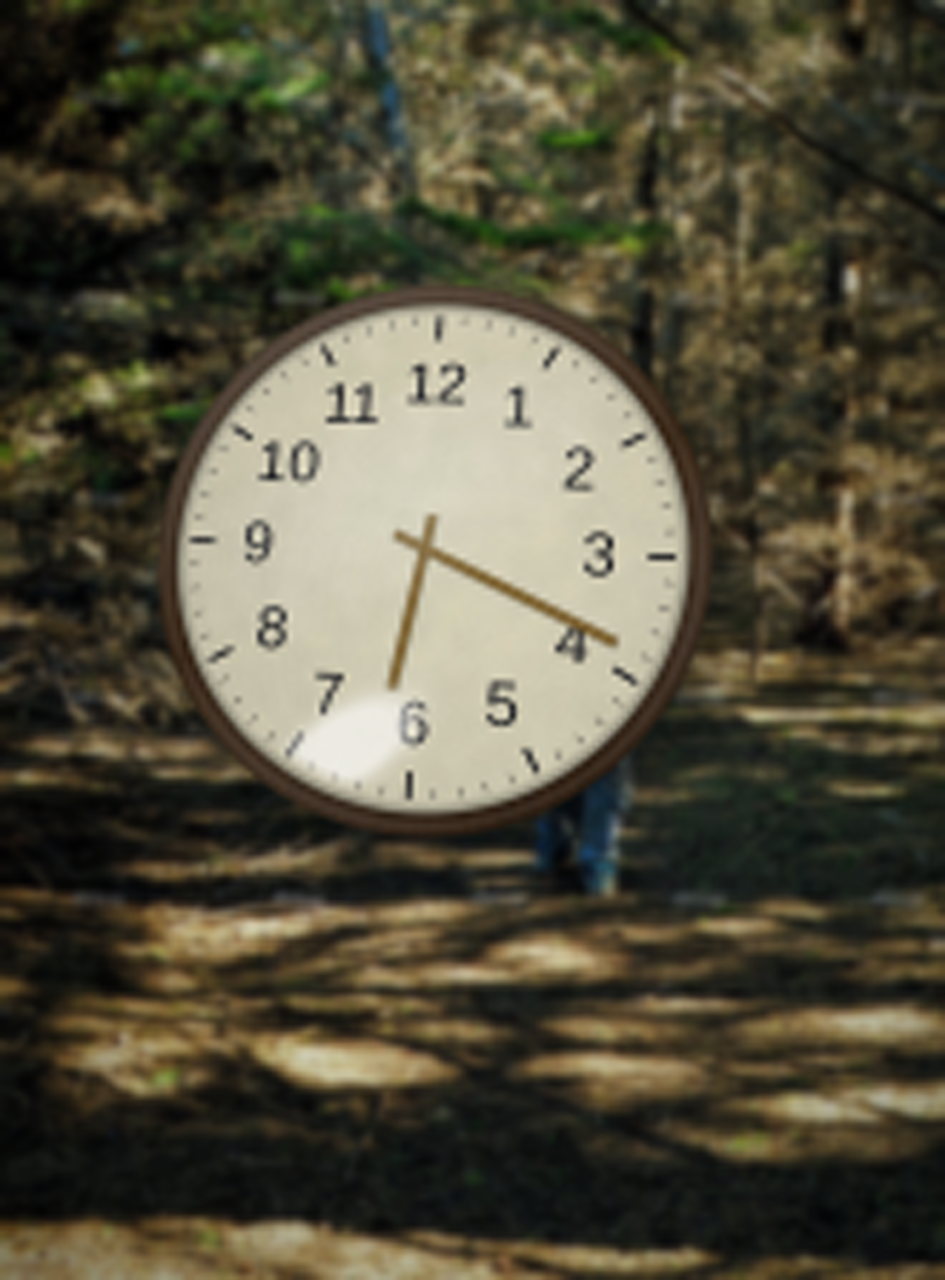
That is 6:19
